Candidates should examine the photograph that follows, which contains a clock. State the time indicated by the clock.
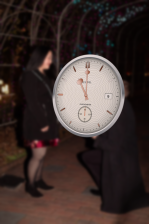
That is 11:00
